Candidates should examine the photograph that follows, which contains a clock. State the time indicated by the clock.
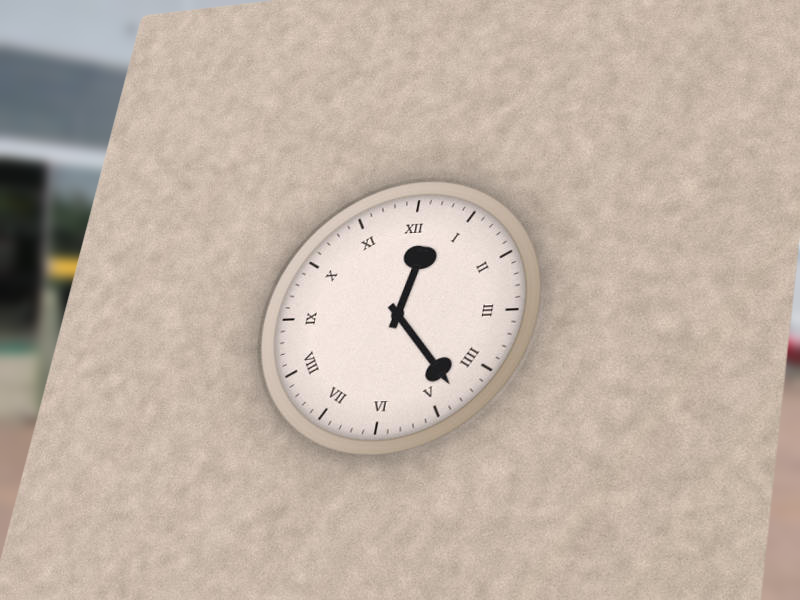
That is 12:23
